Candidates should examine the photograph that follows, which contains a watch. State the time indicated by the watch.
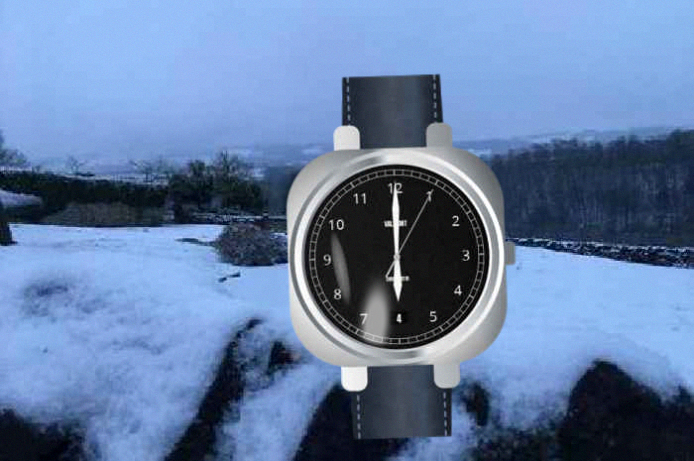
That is 6:00:05
